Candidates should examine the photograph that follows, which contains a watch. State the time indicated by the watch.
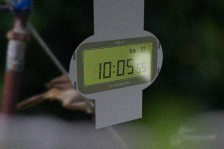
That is 10:05:55
